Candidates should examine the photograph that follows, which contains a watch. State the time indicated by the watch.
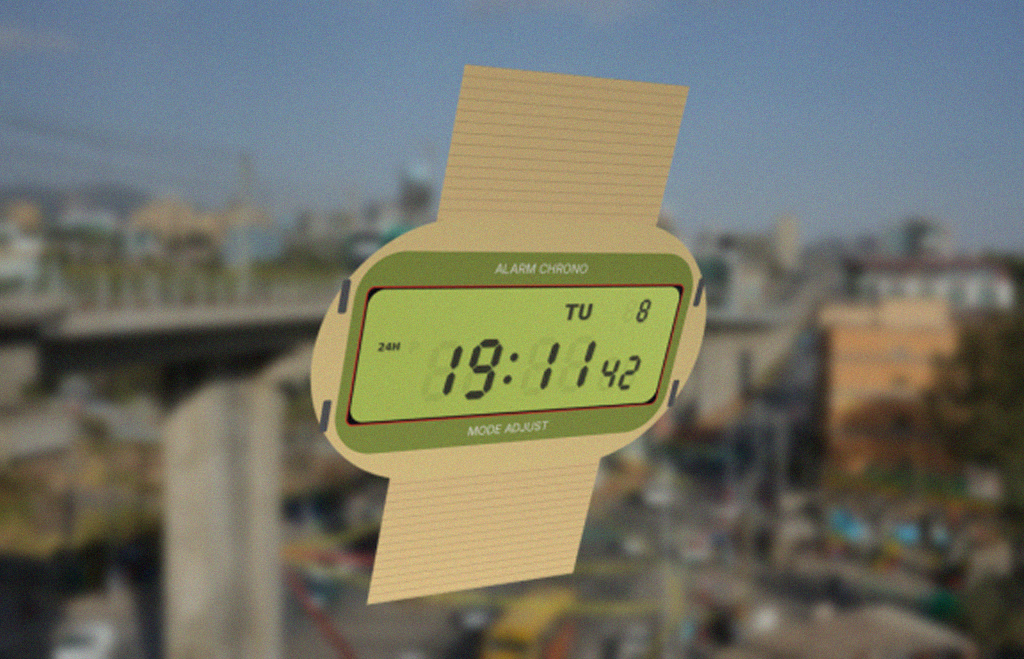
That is 19:11:42
